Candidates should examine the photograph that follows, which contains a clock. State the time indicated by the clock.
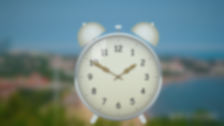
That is 1:50
